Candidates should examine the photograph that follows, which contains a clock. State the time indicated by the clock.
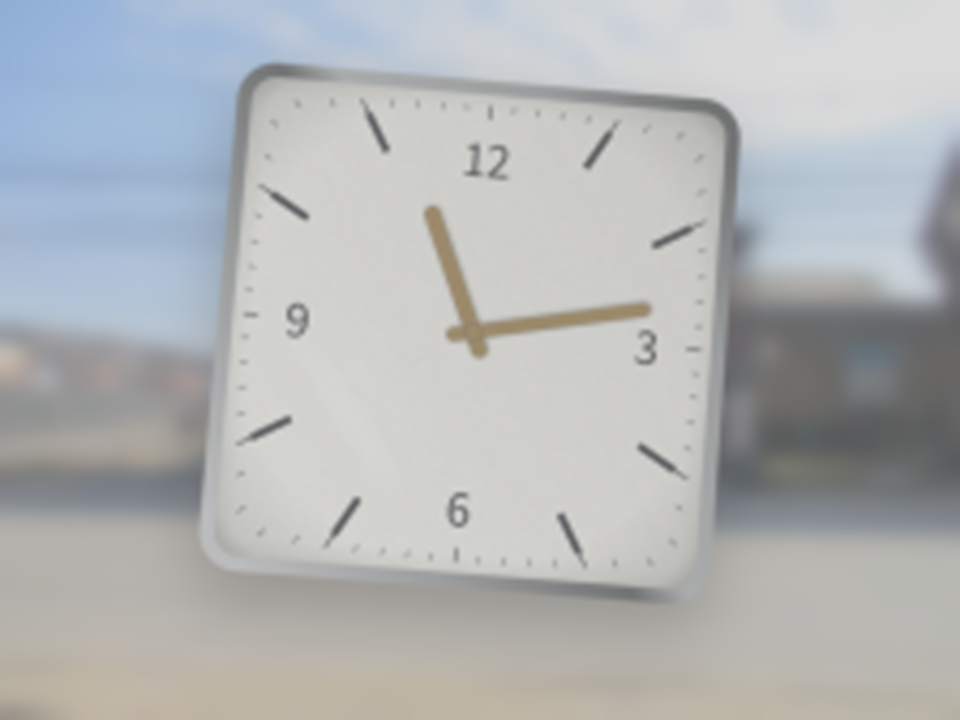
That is 11:13
